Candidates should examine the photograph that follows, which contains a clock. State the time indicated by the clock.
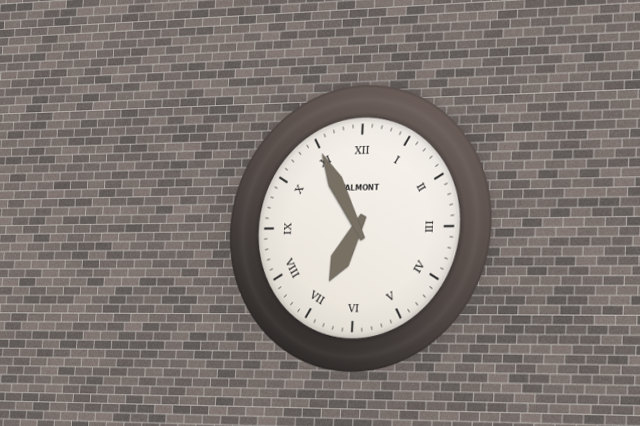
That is 6:55
